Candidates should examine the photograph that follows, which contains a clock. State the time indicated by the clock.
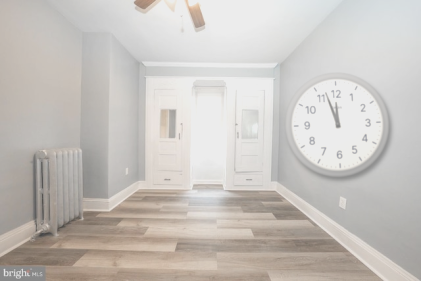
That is 11:57
